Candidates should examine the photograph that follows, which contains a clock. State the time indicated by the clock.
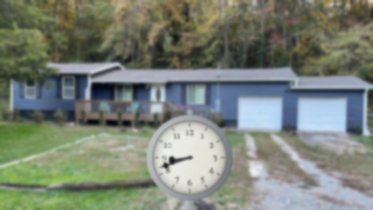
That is 8:42
